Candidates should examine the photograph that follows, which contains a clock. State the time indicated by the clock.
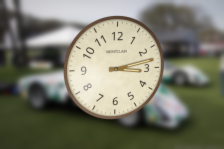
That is 3:13
